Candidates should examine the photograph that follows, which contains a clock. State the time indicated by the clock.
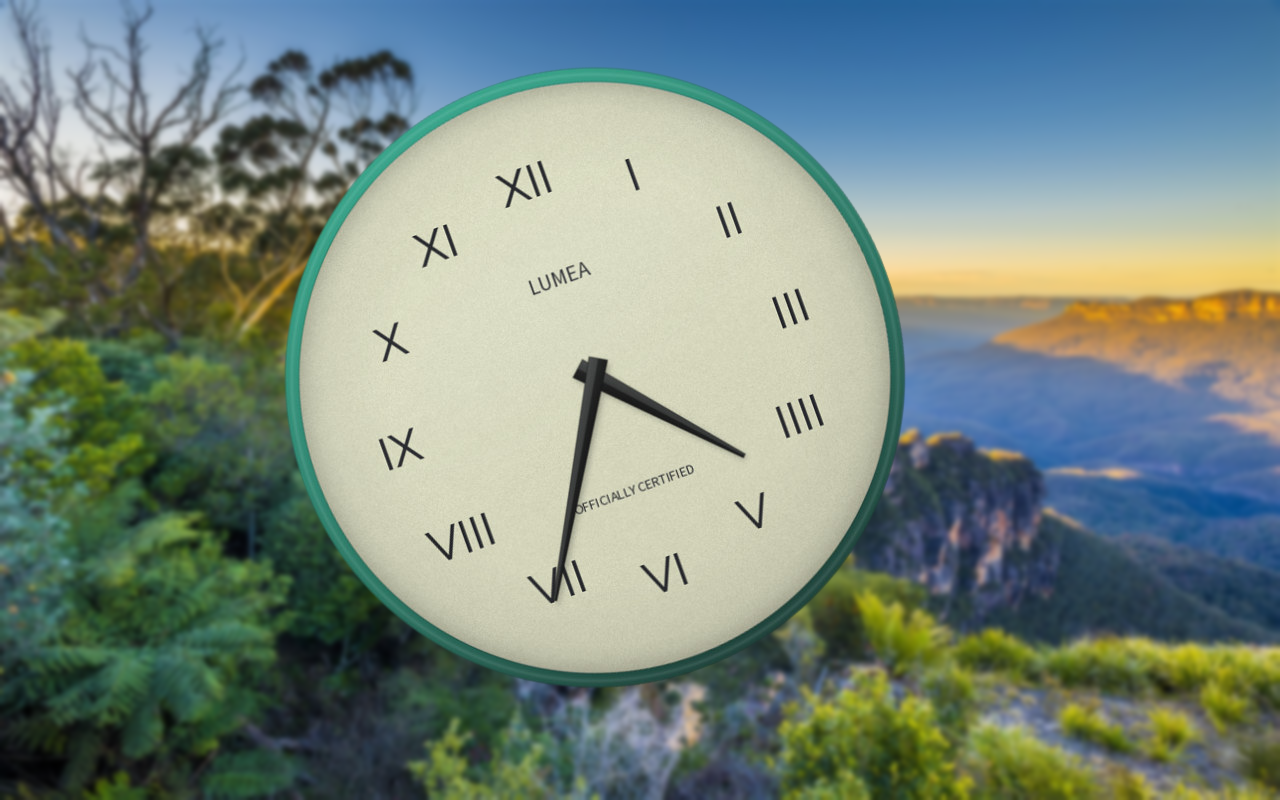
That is 4:35
